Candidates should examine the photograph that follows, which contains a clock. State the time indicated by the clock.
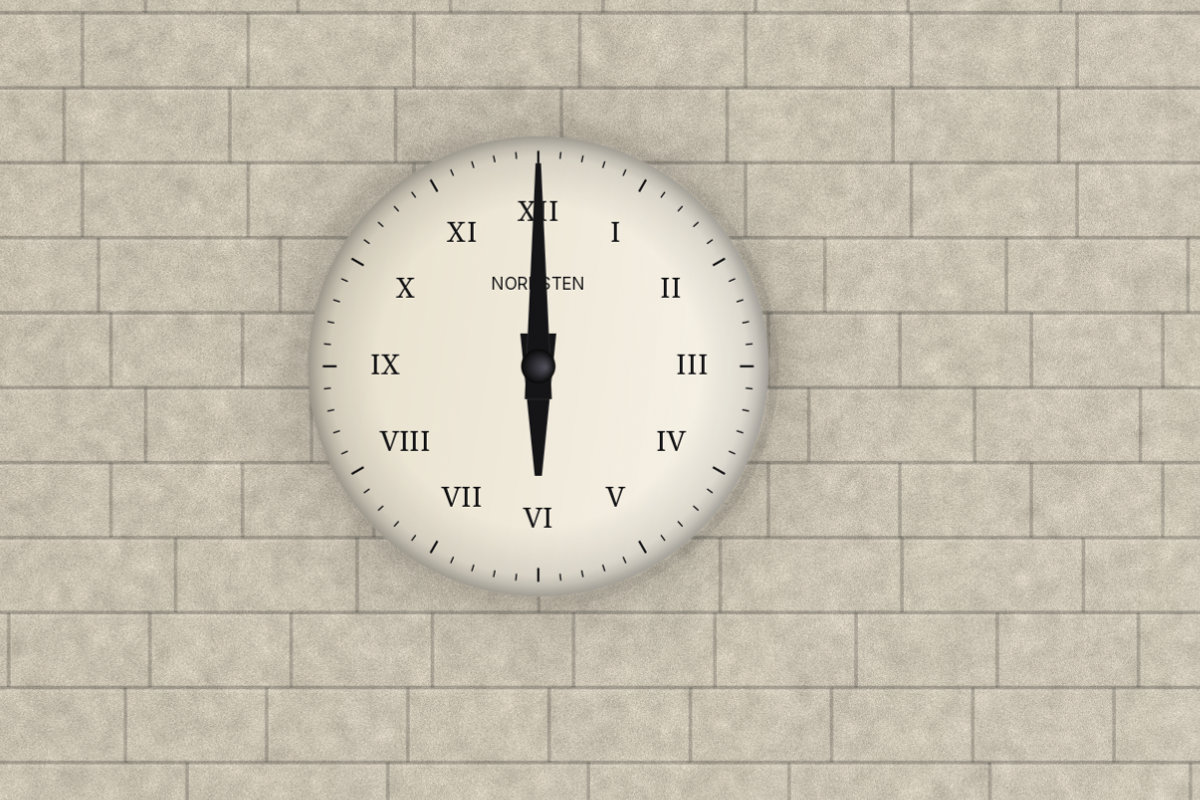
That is 6:00
